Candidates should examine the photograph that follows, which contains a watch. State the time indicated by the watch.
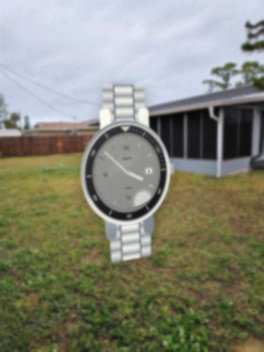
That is 3:52
